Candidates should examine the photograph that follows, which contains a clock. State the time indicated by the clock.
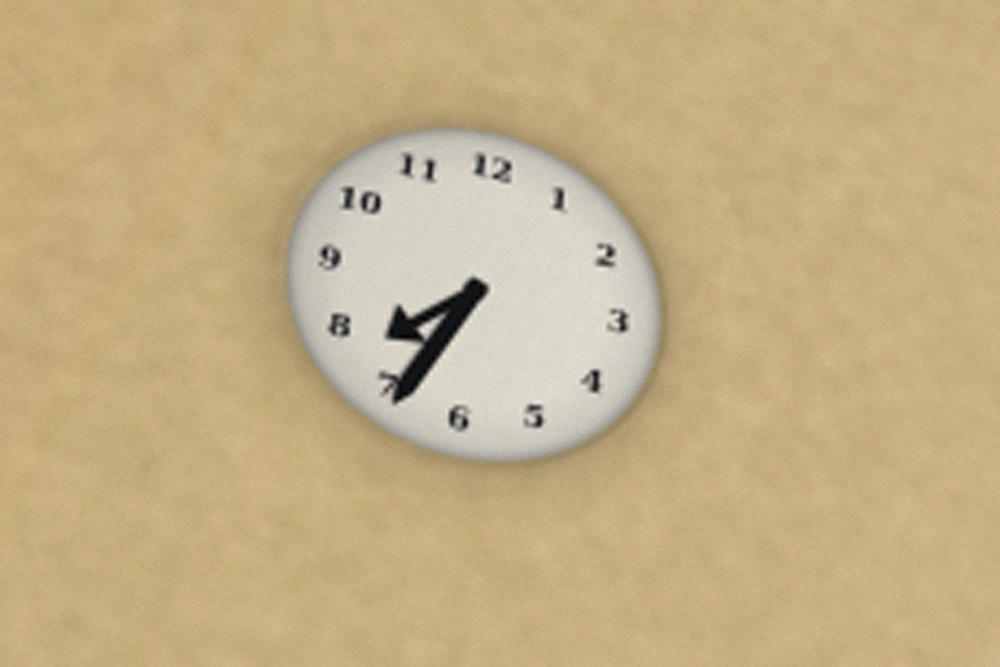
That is 7:34
